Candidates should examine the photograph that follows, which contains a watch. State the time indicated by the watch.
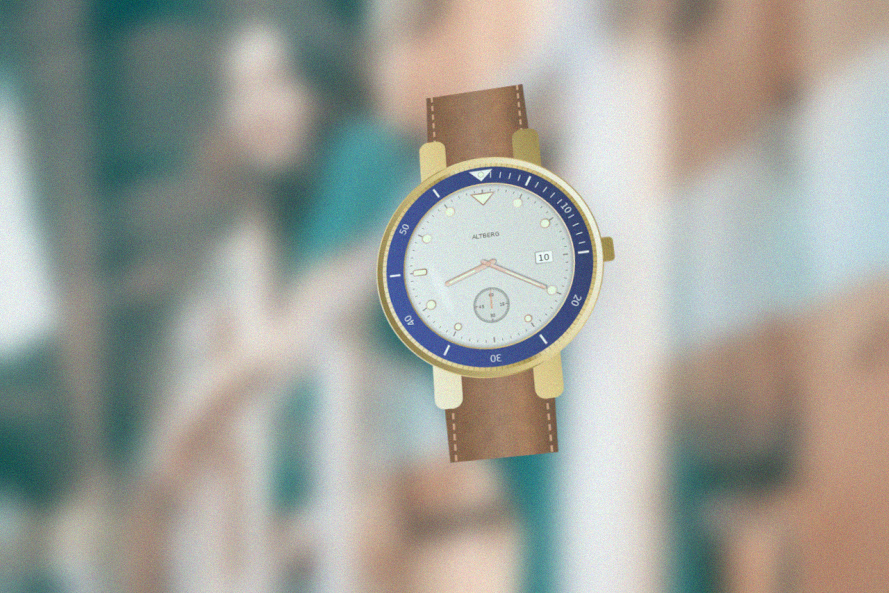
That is 8:20
